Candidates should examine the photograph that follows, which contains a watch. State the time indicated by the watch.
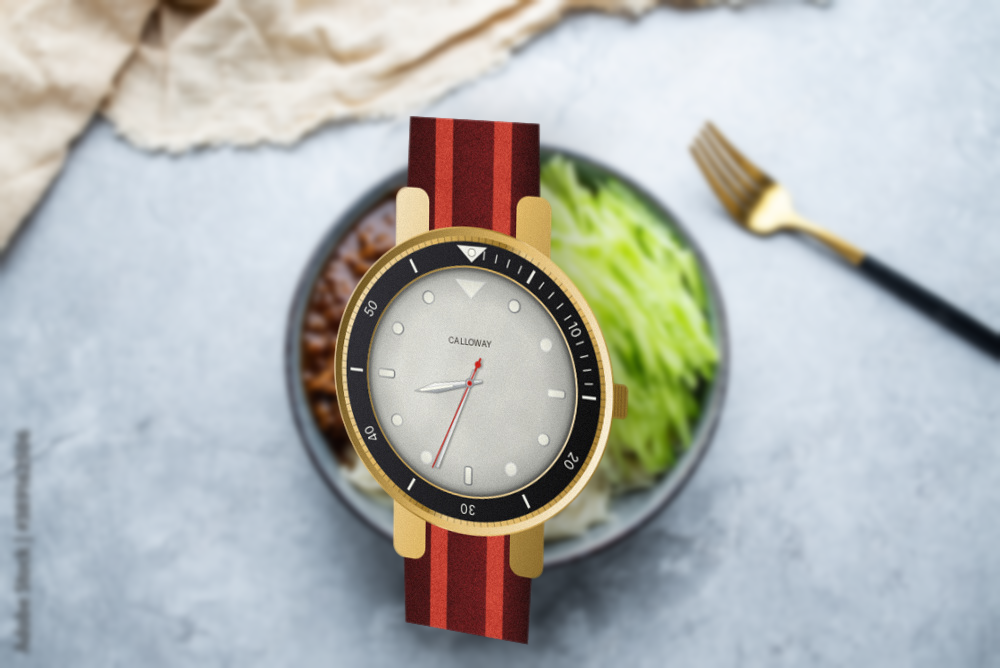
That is 8:33:34
